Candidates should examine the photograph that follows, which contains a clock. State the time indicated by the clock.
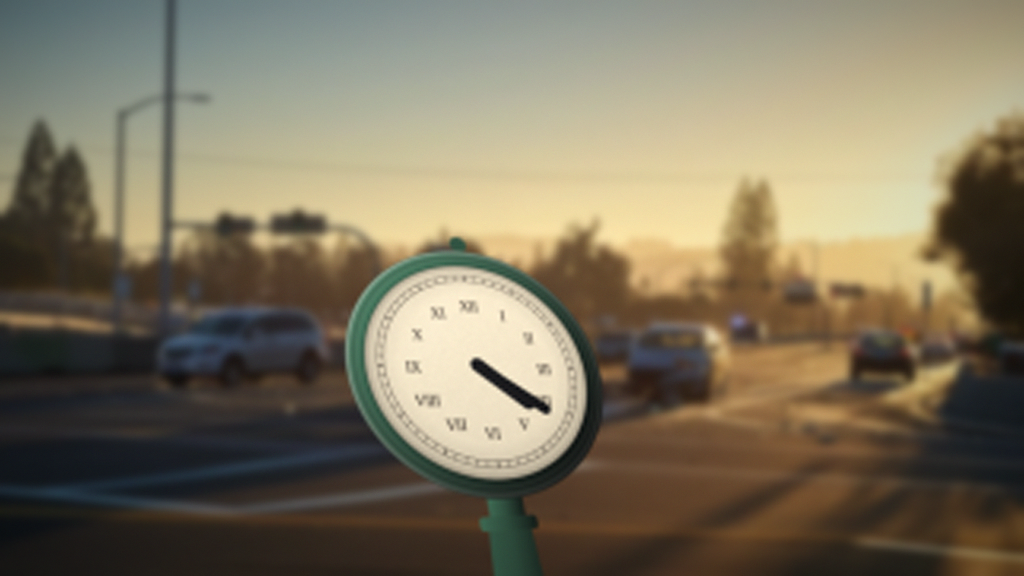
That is 4:21
